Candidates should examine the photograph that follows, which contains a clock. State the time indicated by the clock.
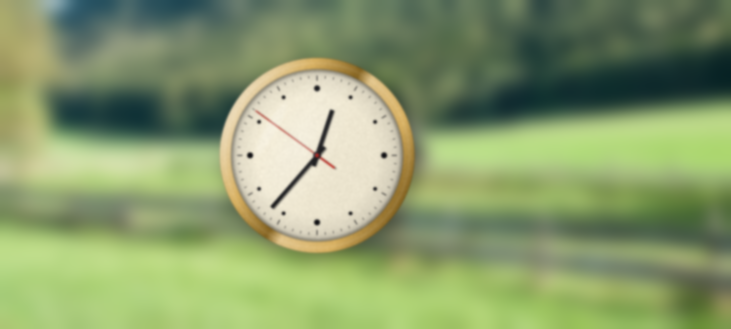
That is 12:36:51
